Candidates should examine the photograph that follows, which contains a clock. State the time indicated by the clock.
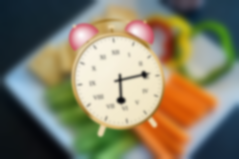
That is 6:14
